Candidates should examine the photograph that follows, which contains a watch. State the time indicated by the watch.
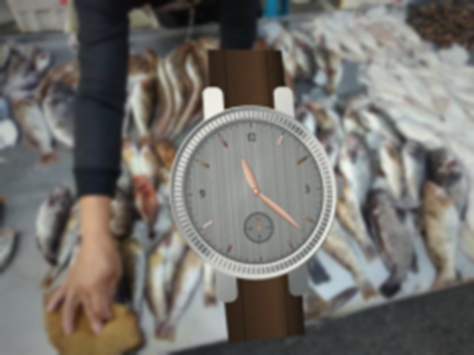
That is 11:22
